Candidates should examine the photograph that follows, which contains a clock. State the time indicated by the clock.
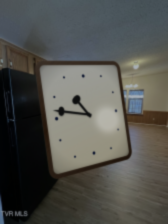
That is 10:47
